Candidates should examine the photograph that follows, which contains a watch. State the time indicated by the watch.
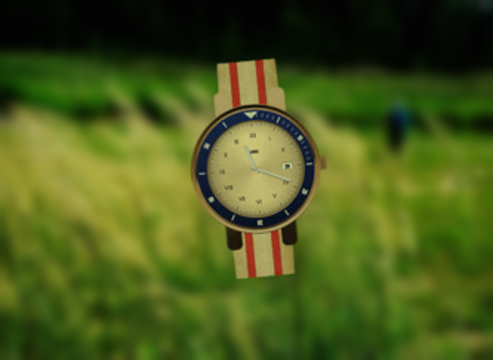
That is 11:19
